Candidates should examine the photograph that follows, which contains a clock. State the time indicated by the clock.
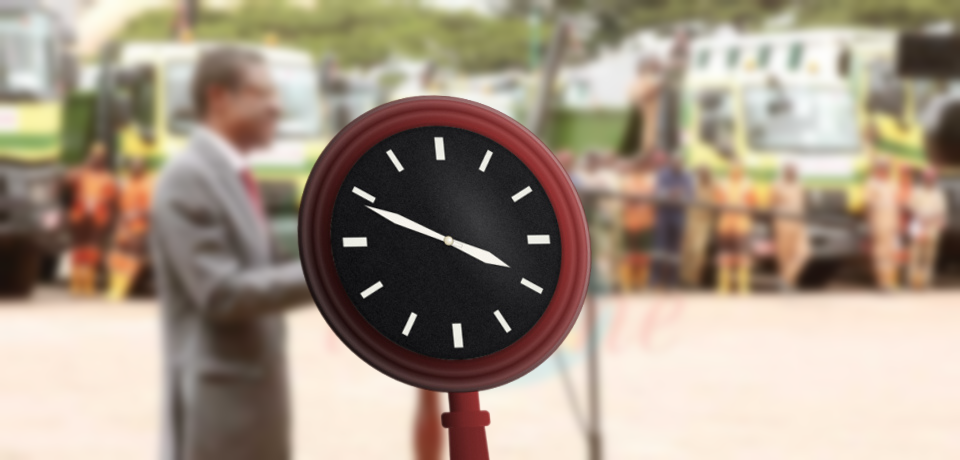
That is 3:49
